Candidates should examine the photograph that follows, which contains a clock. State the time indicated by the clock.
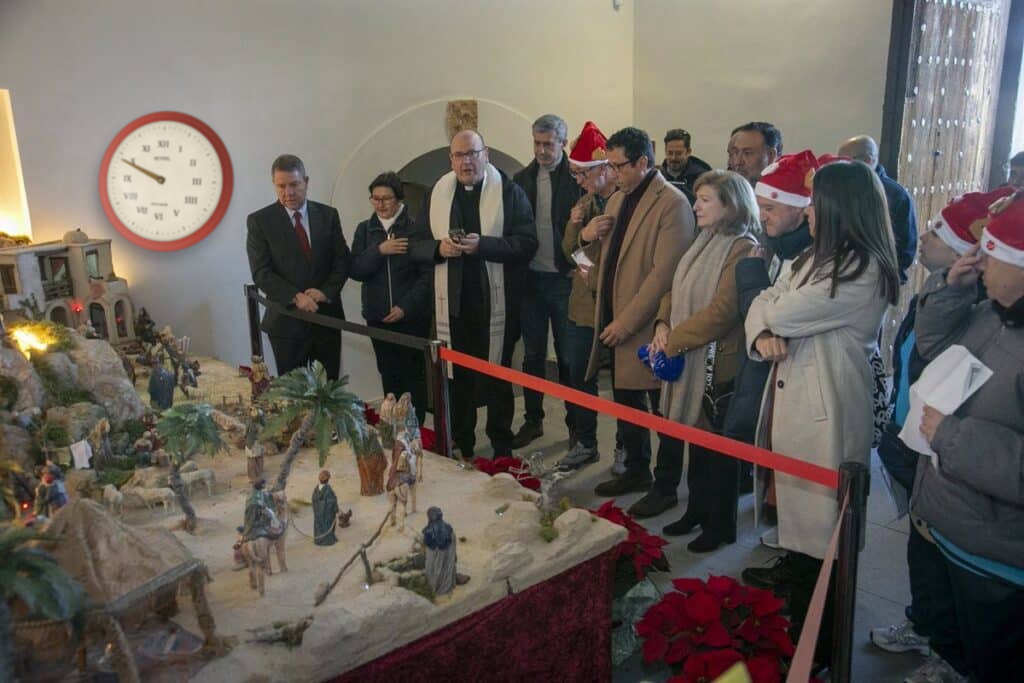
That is 9:49
